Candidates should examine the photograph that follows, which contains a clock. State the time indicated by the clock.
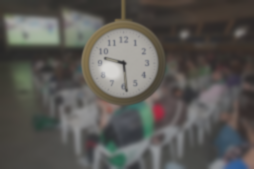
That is 9:29
